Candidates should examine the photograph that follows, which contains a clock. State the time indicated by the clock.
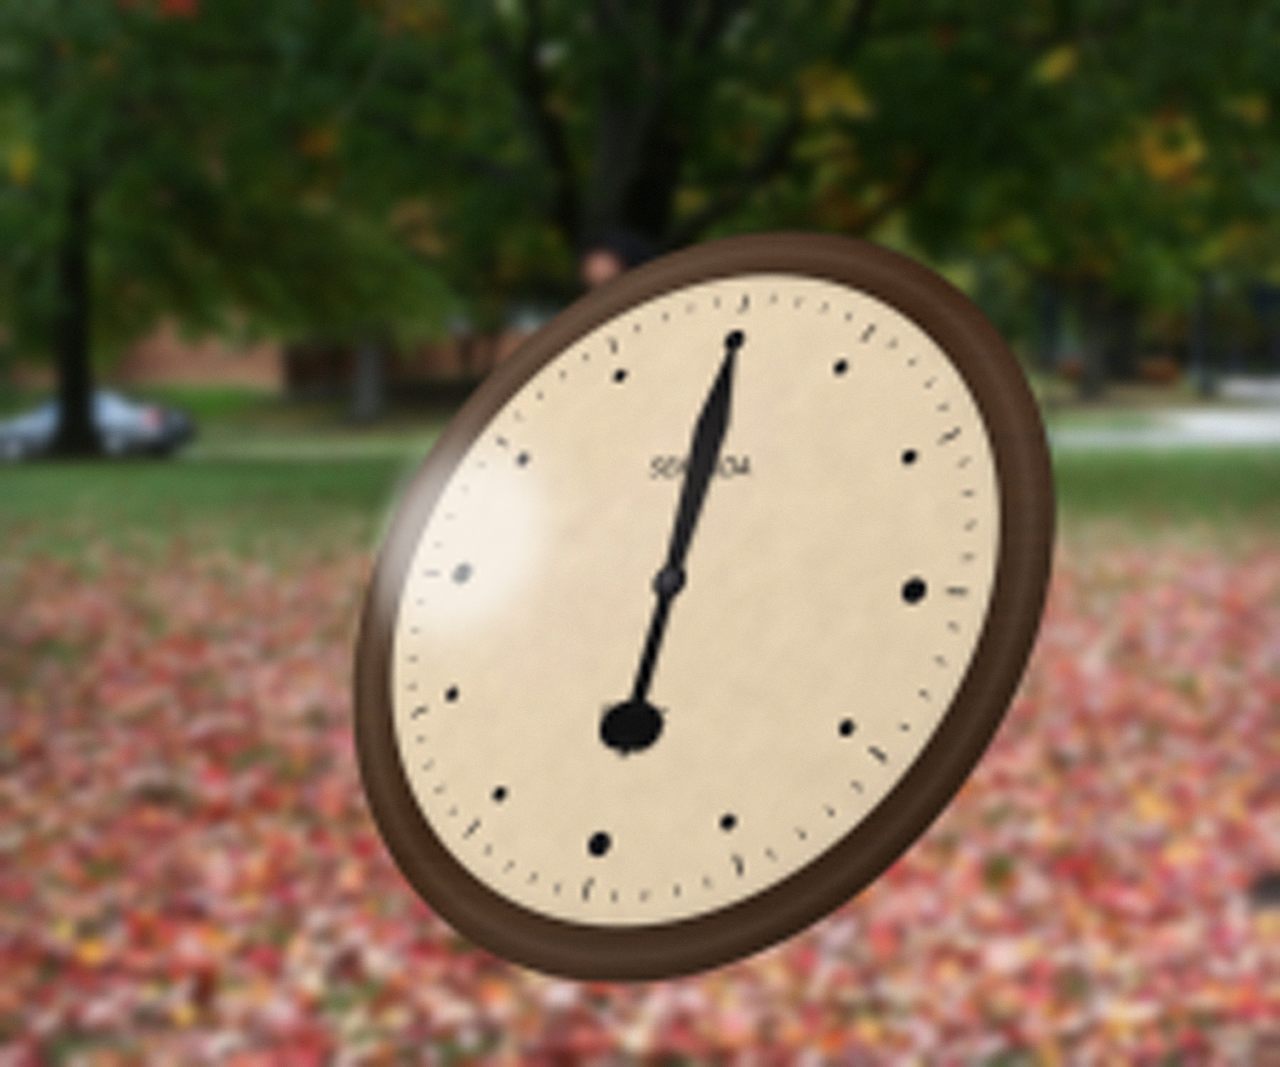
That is 6:00
